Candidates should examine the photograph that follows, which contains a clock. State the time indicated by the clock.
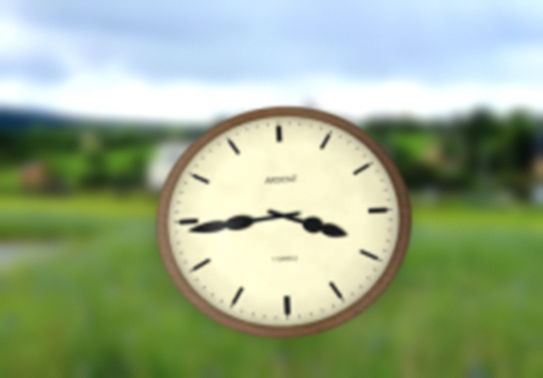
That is 3:44
